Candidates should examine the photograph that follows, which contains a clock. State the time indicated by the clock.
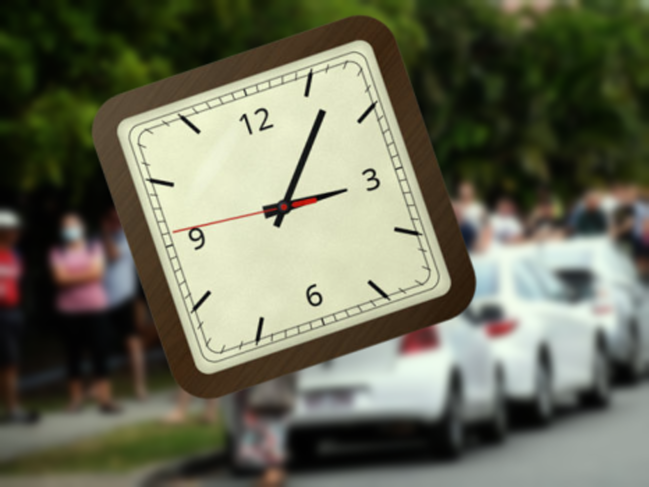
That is 3:06:46
